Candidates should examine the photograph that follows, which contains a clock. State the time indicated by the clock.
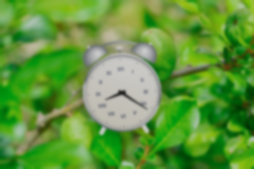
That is 8:21
